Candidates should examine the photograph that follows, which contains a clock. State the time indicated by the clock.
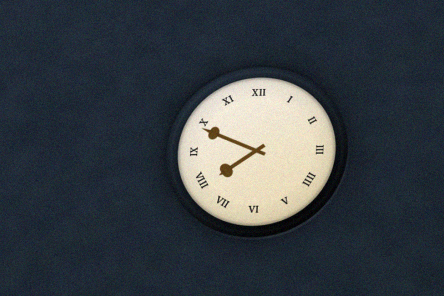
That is 7:49
